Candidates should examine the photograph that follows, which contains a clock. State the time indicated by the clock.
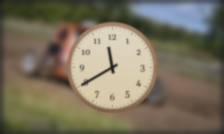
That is 11:40
